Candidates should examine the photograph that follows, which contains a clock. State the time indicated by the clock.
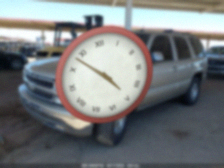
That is 4:53
